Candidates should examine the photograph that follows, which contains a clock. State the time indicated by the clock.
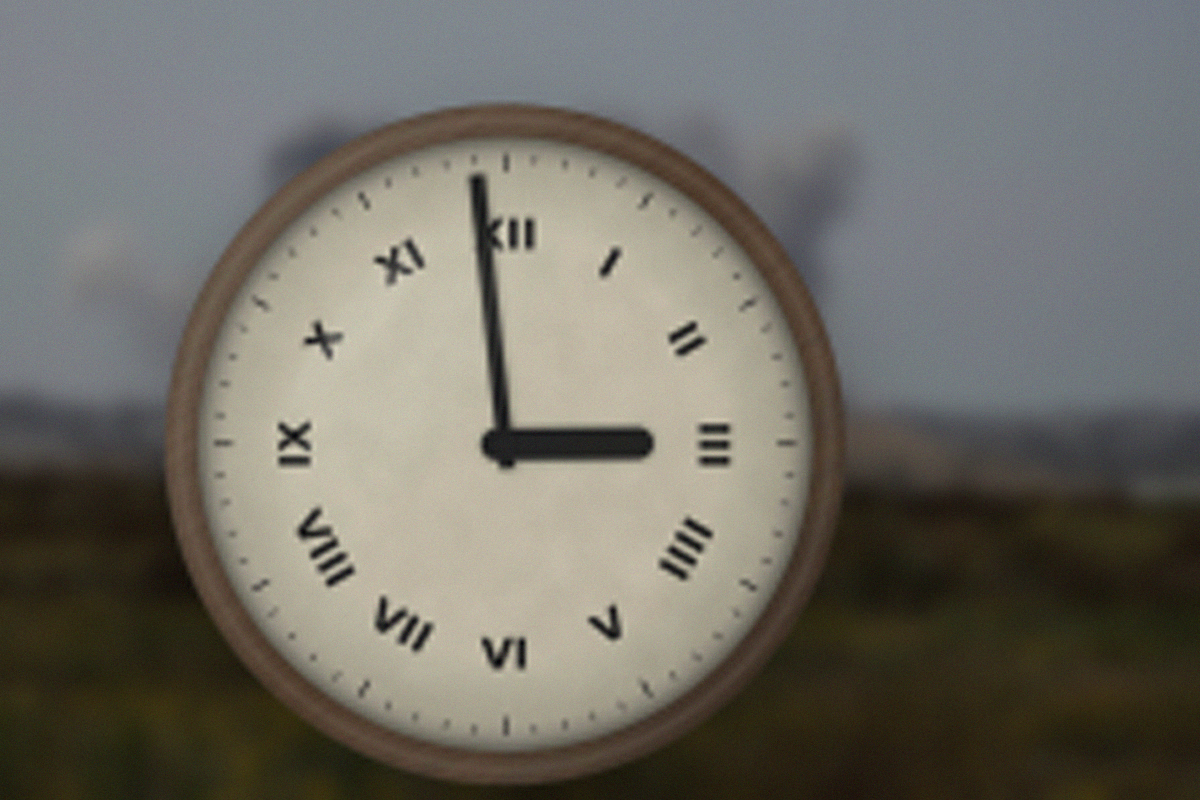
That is 2:59
